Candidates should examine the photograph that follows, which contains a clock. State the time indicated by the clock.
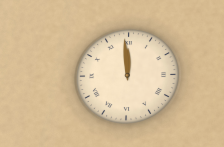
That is 11:59
